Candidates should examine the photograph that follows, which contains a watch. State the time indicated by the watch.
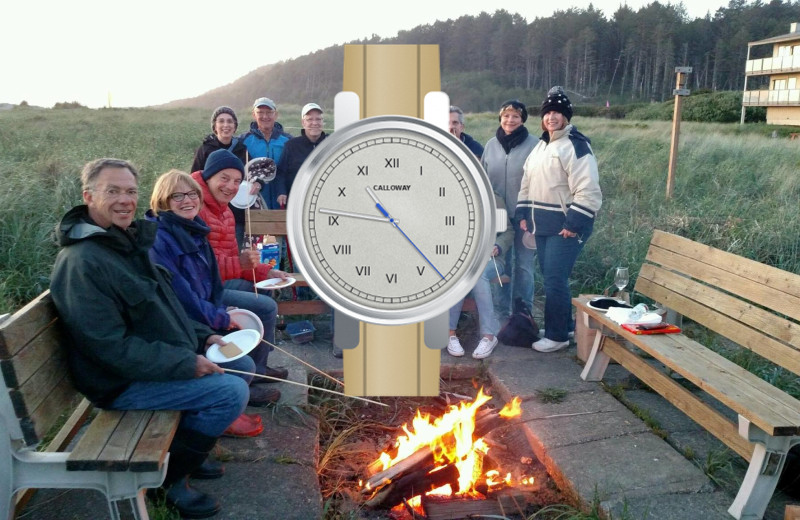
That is 10:46:23
